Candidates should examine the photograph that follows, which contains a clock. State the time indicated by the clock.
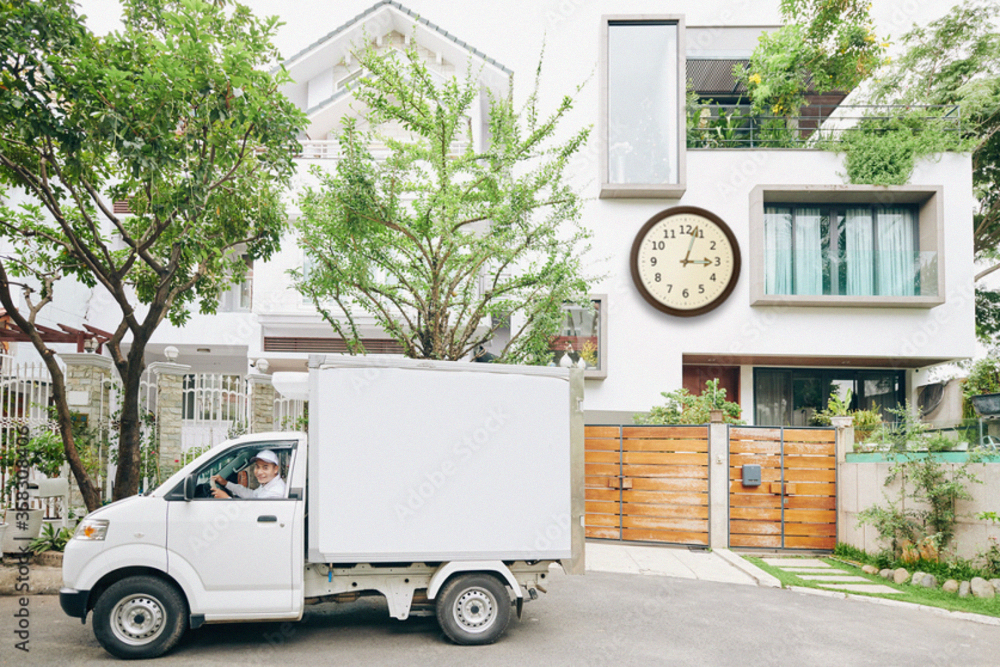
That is 3:03
